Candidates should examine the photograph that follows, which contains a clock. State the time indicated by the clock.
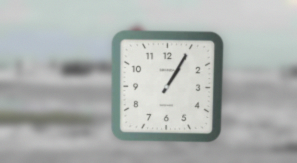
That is 1:05
